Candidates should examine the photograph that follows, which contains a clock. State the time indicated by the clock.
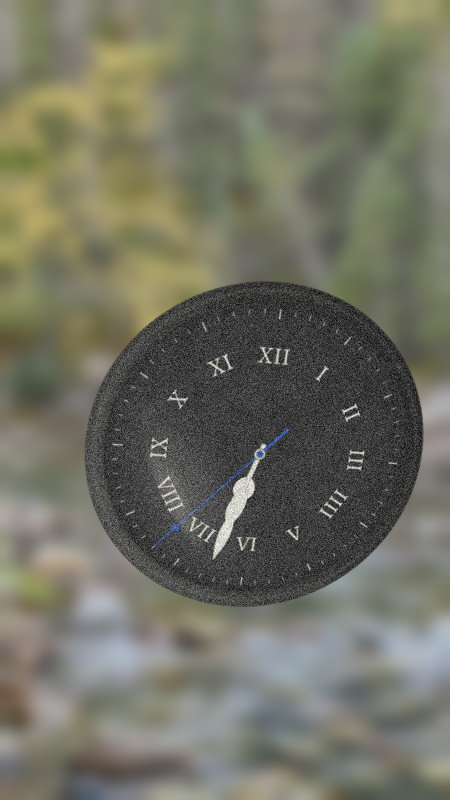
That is 6:32:37
